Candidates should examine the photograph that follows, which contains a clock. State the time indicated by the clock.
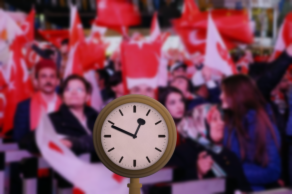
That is 12:49
